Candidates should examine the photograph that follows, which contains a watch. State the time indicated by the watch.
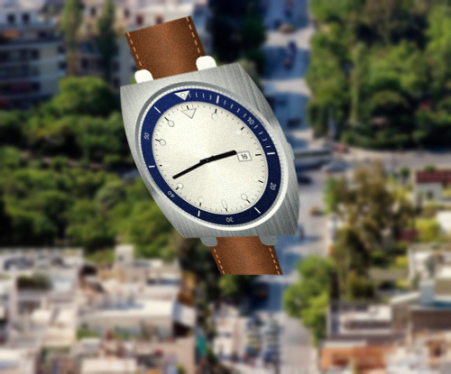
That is 2:42
